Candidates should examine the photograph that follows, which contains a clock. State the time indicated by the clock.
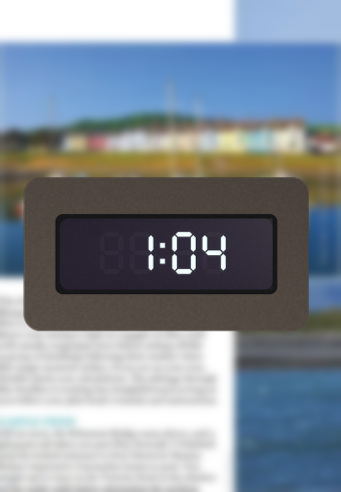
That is 1:04
